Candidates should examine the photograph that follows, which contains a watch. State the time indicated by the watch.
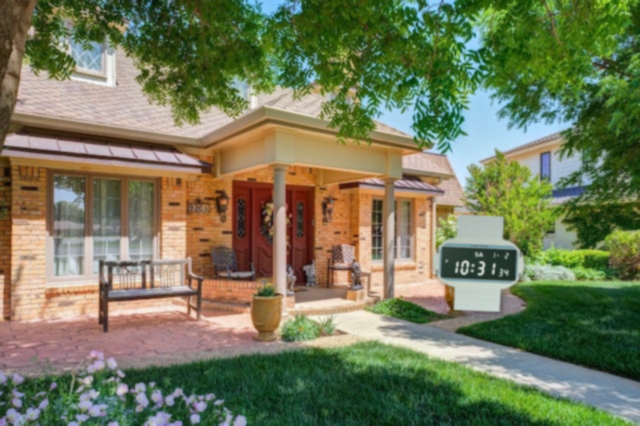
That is 10:31
